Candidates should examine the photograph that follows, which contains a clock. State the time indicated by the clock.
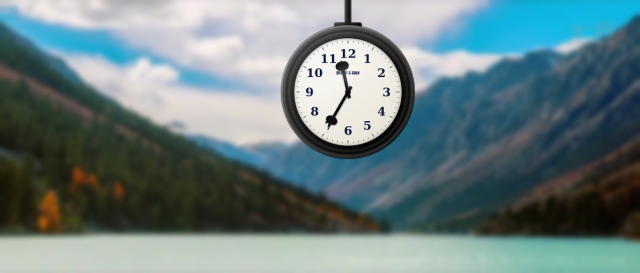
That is 11:35
